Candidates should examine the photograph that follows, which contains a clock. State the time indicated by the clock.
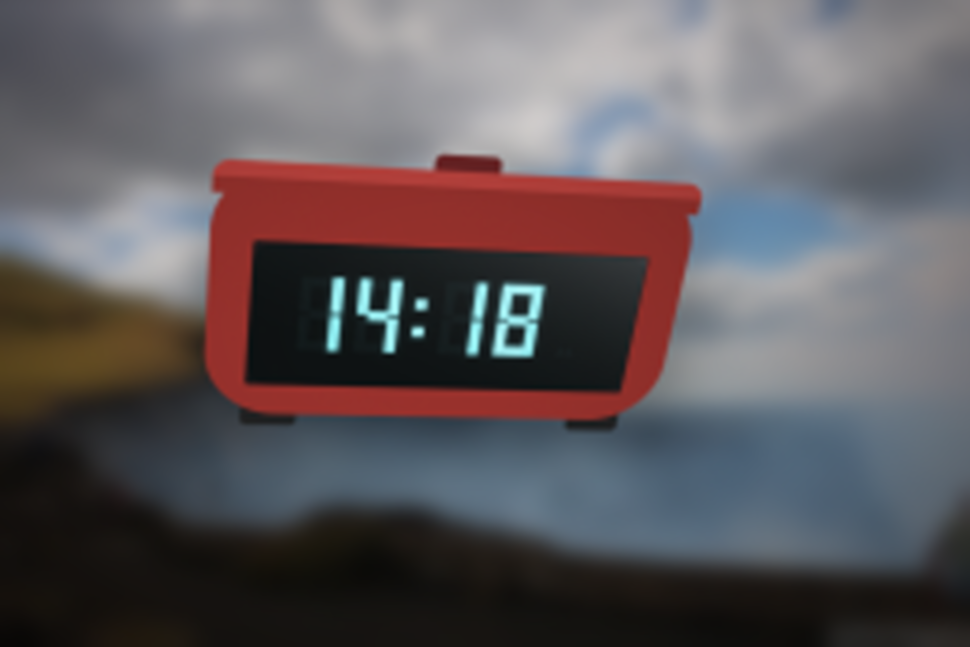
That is 14:18
